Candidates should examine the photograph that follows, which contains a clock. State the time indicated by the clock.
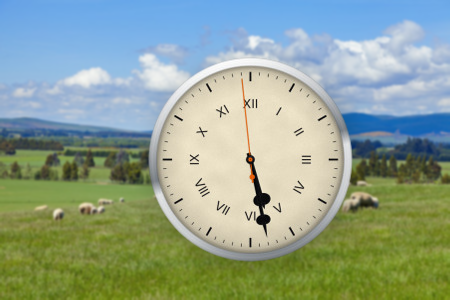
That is 5:27:59
